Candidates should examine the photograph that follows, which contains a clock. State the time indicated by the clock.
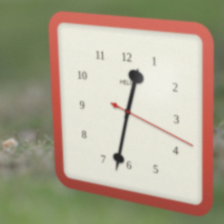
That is 12:32:18
